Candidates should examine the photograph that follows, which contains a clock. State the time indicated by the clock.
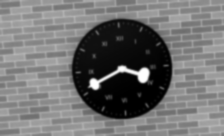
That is 3:41
